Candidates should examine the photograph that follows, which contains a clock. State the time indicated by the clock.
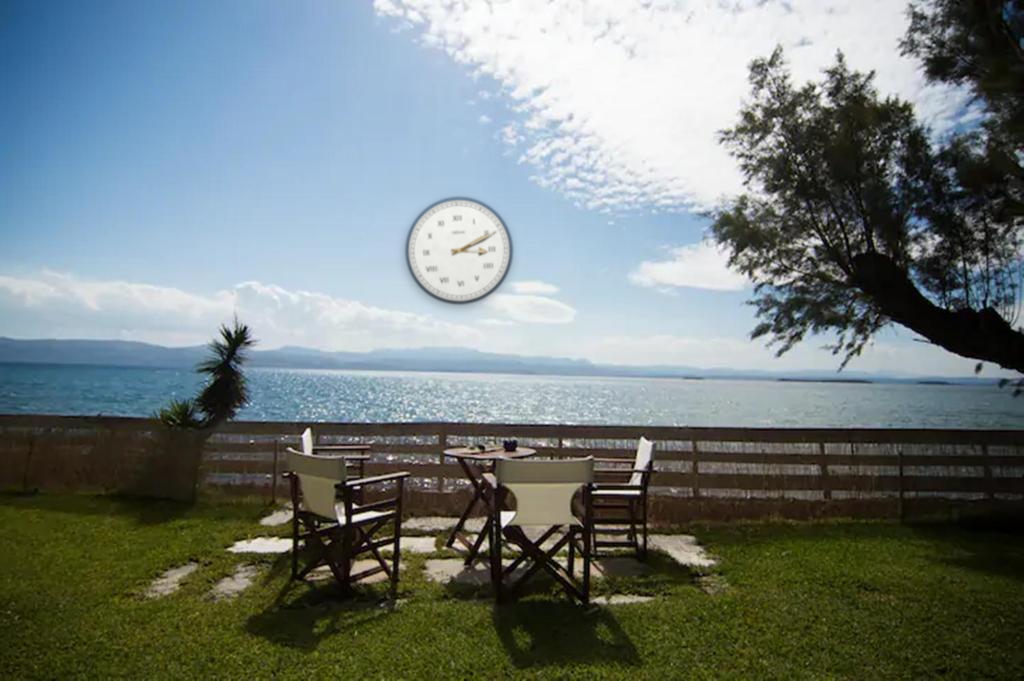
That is 3:11
